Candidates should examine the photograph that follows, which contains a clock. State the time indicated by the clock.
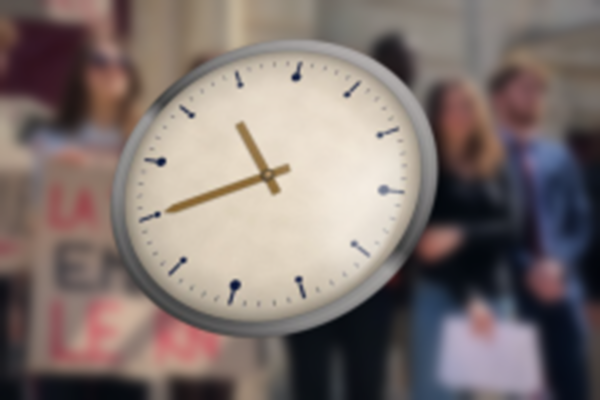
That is 10:40
